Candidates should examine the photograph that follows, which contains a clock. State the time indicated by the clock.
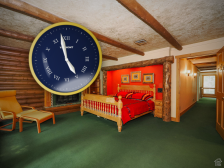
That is 4:58
